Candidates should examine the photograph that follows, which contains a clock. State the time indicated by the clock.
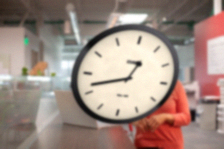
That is 12:42
